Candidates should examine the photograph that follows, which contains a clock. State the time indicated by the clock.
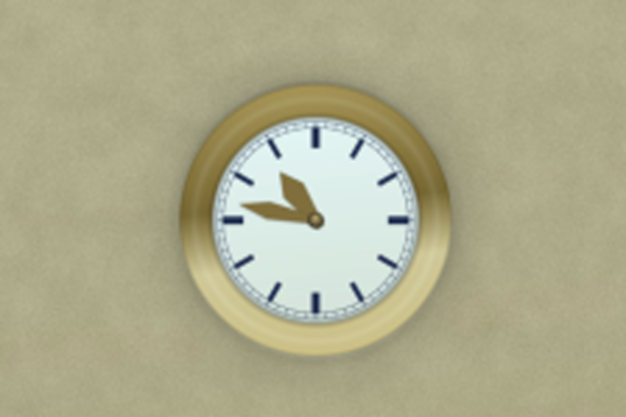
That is 10:47
